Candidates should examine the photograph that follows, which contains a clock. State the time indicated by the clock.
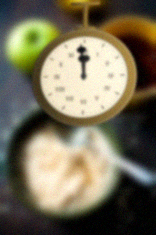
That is 11:59
